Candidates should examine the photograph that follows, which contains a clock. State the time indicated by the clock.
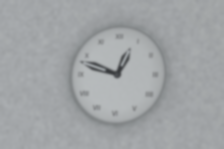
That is 12:48
